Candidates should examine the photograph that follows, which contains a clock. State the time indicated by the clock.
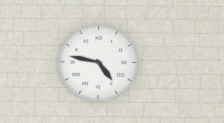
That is 4:47
